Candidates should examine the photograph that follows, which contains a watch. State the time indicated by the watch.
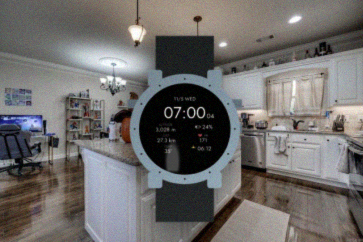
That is 7:00
